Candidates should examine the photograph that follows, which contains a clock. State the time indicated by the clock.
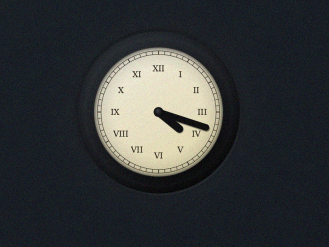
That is 4:18
